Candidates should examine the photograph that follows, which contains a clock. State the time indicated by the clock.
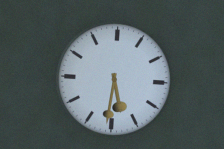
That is 5:31
